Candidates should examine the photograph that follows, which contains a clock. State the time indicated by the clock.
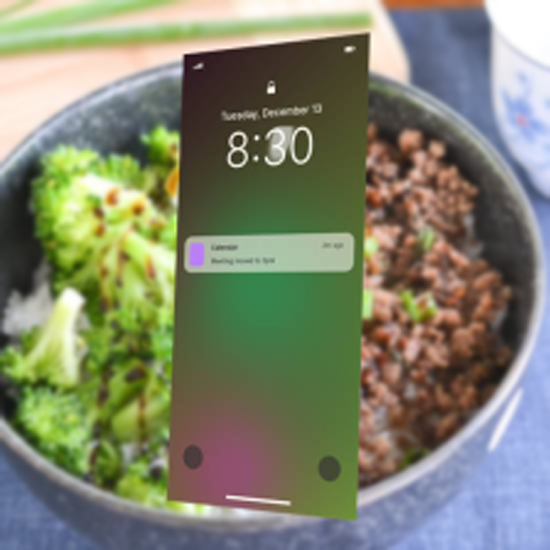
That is 8:30
